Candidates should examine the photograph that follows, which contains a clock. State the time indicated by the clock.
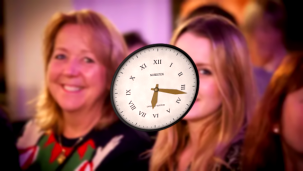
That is 6:17
